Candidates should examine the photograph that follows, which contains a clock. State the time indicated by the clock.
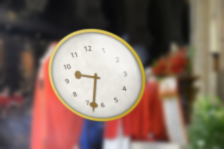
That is 9:33
